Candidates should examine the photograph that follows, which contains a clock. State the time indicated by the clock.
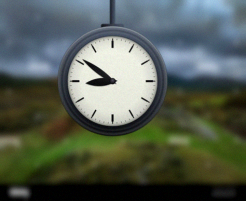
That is 8:51
